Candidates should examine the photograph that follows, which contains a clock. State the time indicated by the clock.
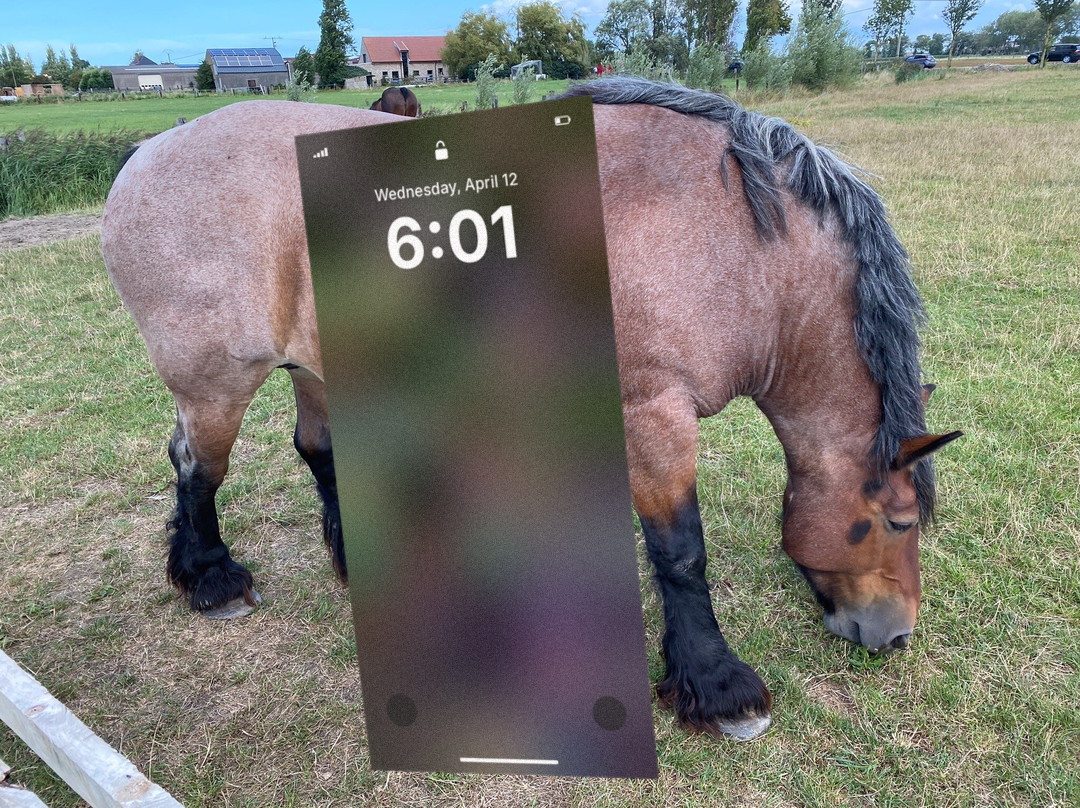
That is 6:01
